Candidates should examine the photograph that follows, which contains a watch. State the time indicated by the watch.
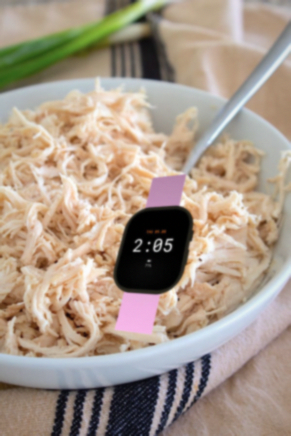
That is 2:05
